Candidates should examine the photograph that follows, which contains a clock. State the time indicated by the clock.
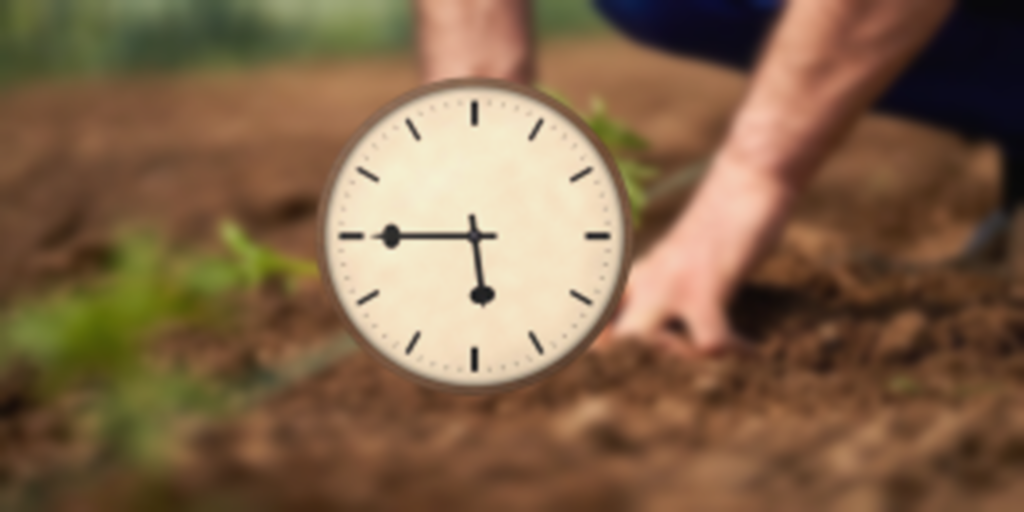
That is 5:45
